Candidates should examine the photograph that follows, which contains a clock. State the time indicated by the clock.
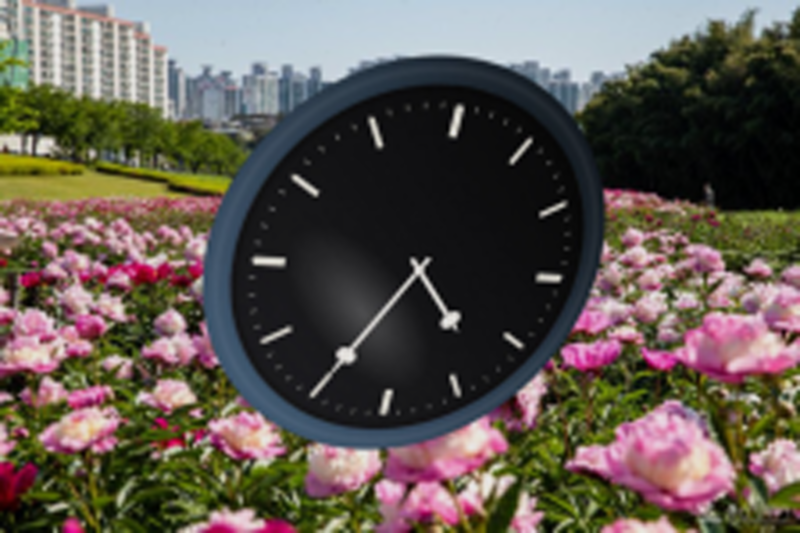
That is 4:35
